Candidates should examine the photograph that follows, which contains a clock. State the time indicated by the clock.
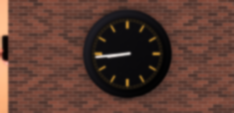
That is 8:44
